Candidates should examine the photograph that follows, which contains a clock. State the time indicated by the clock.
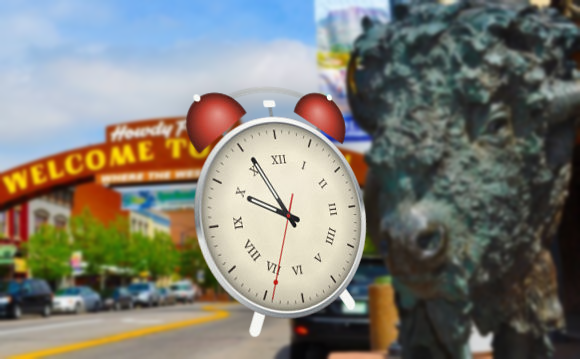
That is 9:55:34
